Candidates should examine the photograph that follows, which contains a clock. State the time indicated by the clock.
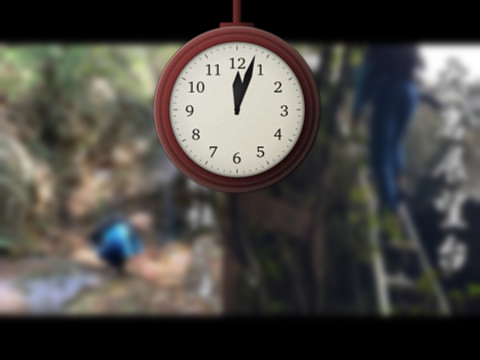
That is 12:03
